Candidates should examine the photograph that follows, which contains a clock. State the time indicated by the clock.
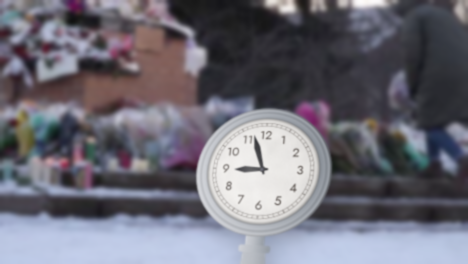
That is 8:57
